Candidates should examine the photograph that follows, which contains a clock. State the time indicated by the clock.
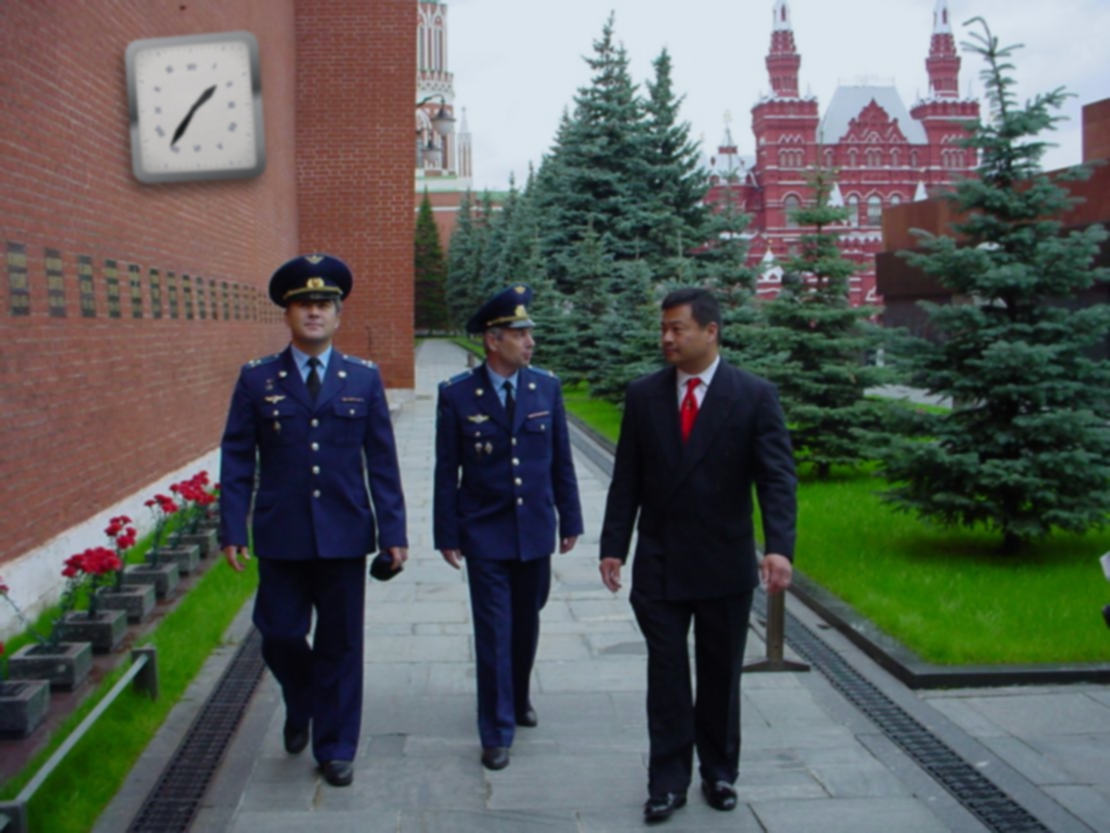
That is 1:36
